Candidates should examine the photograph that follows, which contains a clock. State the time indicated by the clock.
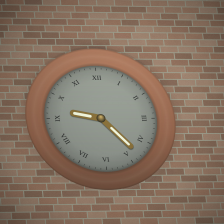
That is 9:23
